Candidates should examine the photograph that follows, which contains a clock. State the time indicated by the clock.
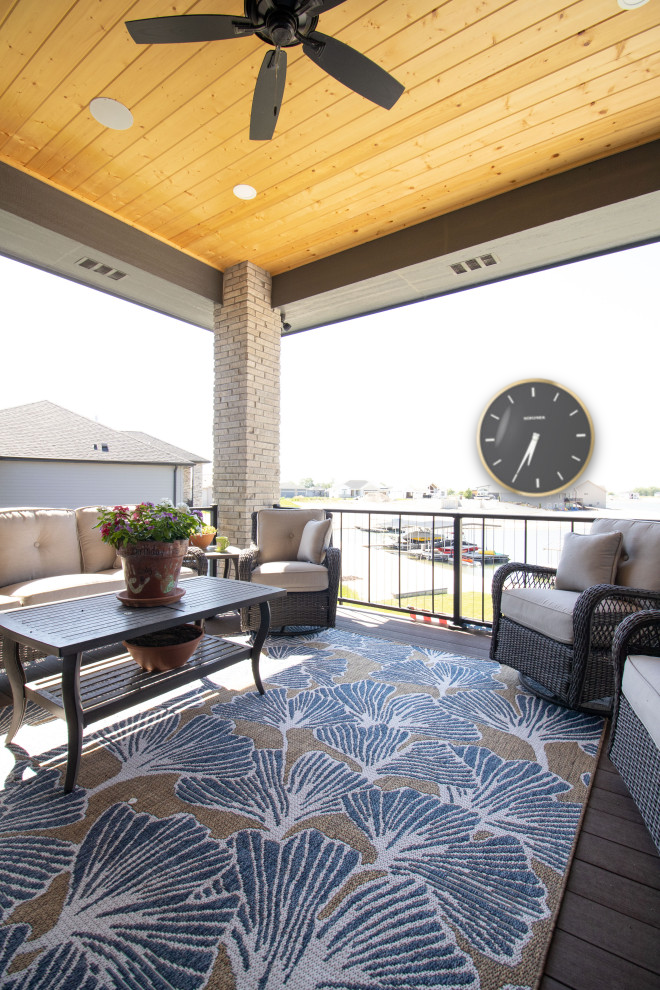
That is 6:35
